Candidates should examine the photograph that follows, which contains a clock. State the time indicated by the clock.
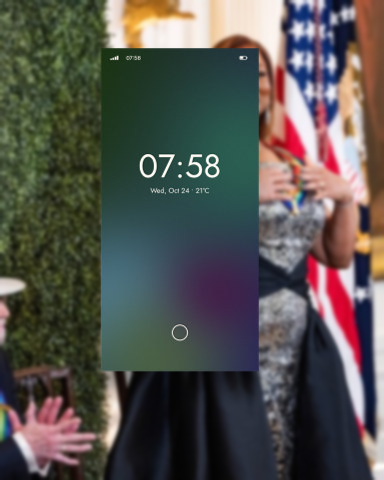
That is 7:58
